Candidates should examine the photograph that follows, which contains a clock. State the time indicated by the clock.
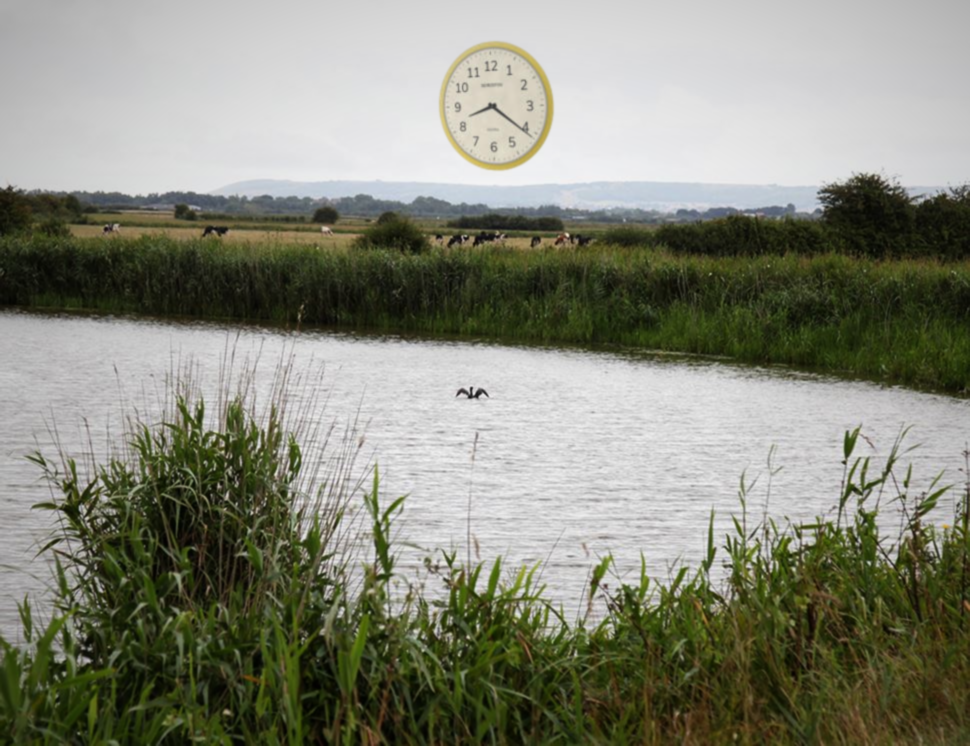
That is 8:21
